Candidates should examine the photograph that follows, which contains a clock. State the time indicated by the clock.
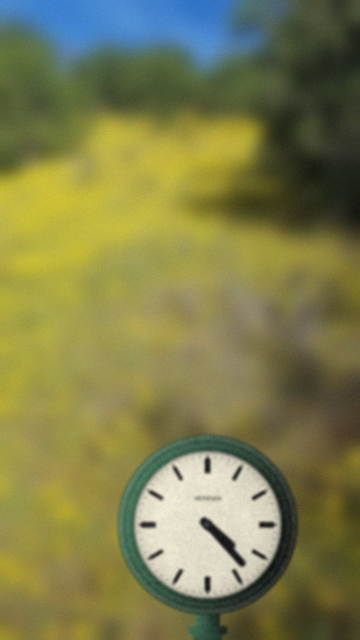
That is 4:23
